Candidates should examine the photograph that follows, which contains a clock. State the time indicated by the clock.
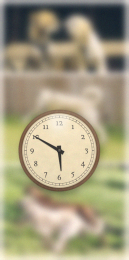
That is 5:50
